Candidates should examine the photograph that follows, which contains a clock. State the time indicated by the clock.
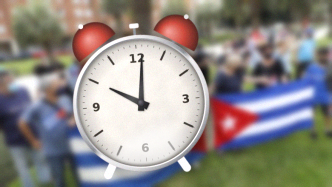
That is 10:01
